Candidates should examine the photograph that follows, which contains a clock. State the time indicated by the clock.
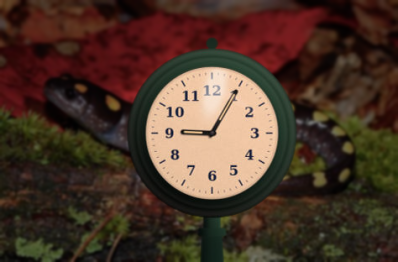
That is 9:05
